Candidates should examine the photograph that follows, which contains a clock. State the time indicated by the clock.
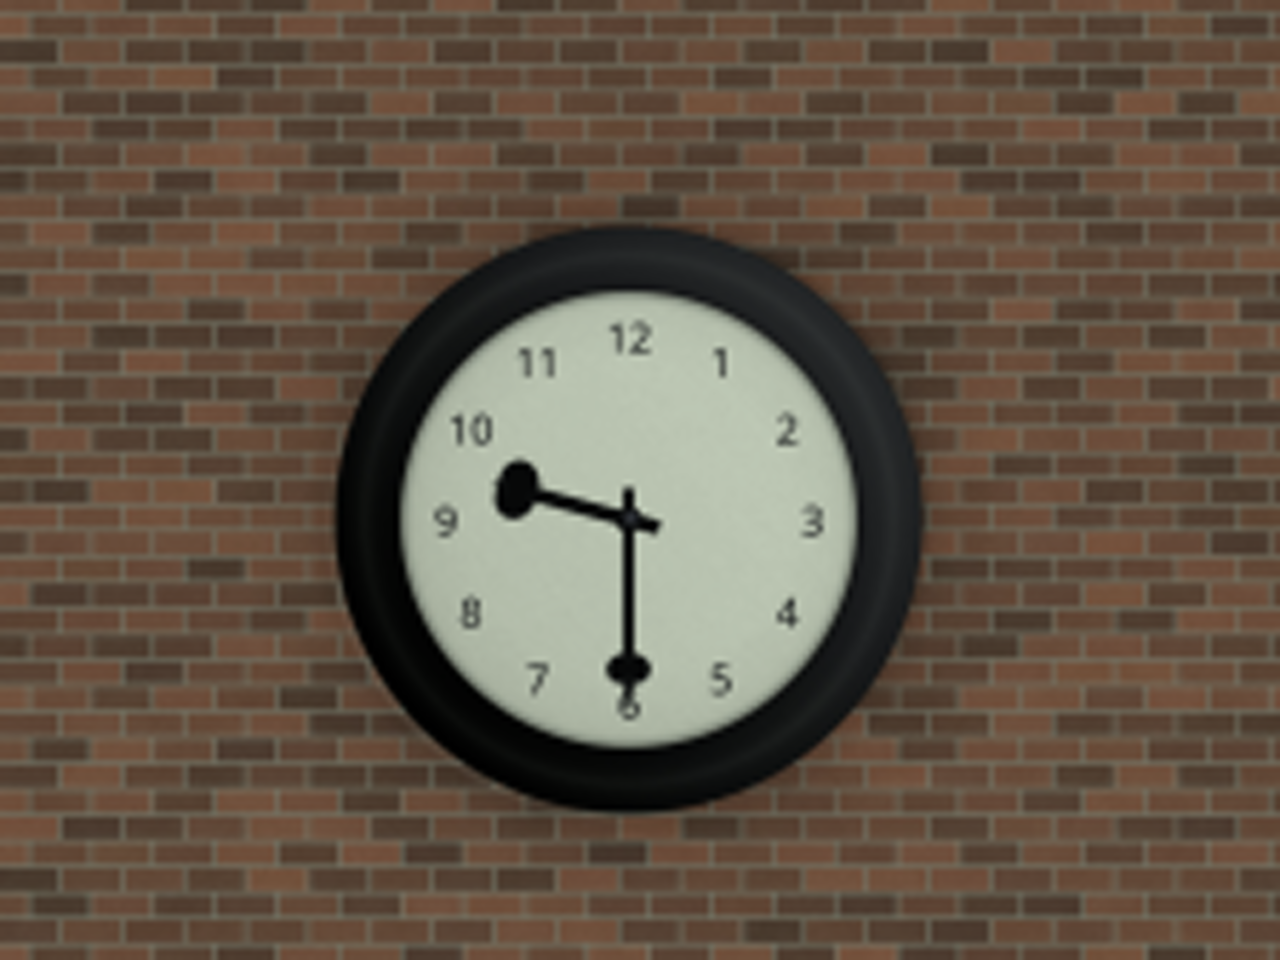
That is 9:30
